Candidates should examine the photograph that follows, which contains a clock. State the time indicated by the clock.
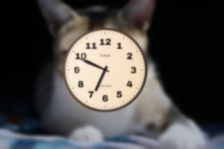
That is 6:49
